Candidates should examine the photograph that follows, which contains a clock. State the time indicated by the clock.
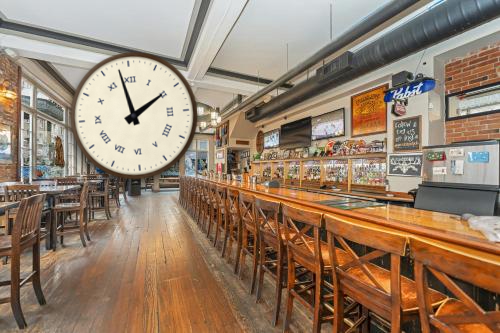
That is 1:58
